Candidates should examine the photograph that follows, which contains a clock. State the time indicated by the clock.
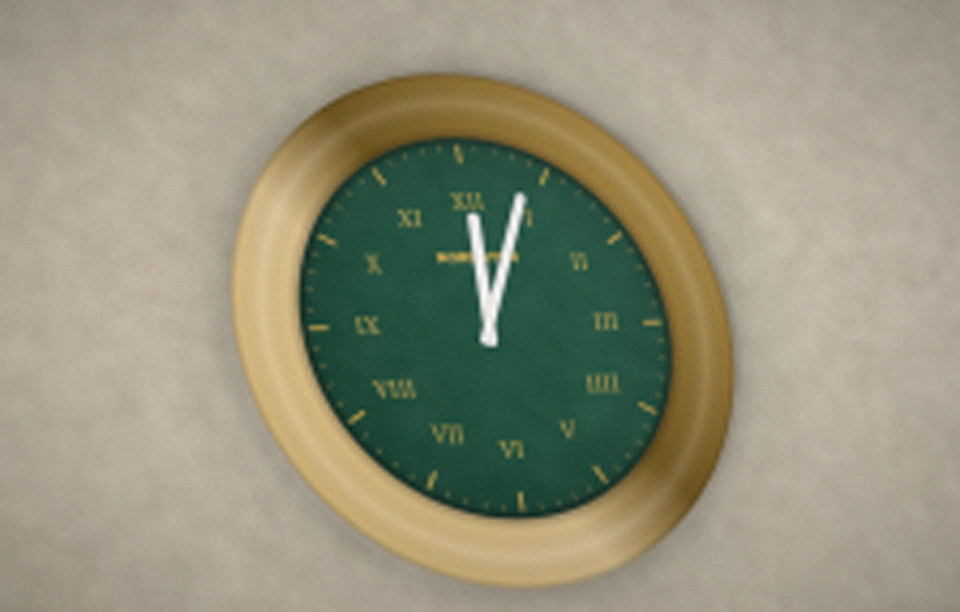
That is 12:04
